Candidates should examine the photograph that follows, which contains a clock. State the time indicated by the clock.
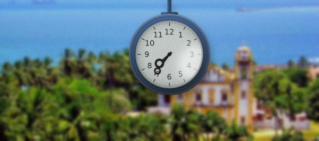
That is 7:36
